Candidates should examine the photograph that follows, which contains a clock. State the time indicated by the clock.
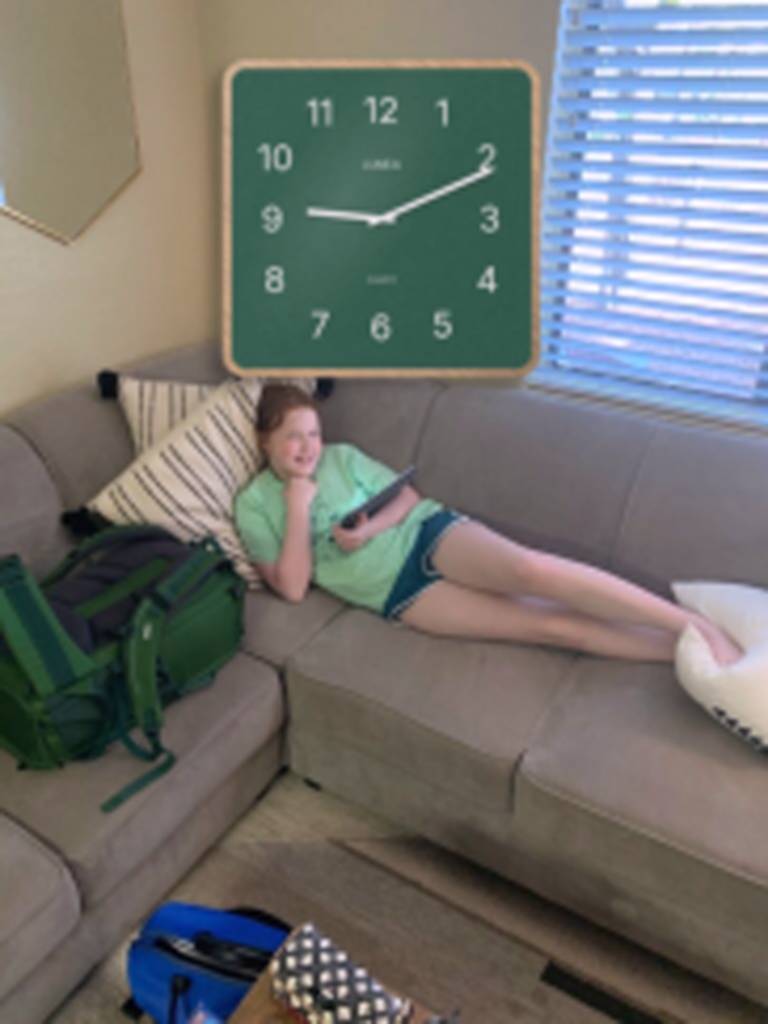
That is 9:11
